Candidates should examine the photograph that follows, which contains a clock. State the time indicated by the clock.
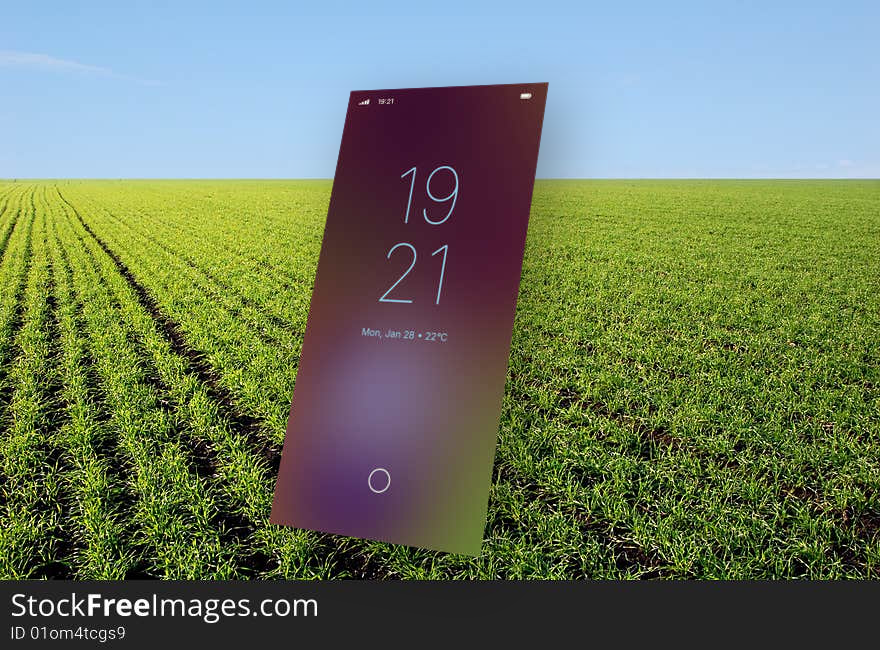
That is 19:21
